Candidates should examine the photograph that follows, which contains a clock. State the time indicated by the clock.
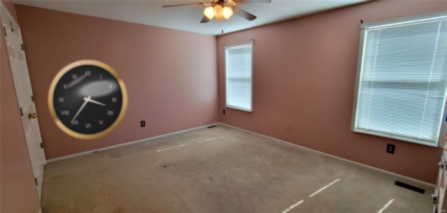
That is 3:36
